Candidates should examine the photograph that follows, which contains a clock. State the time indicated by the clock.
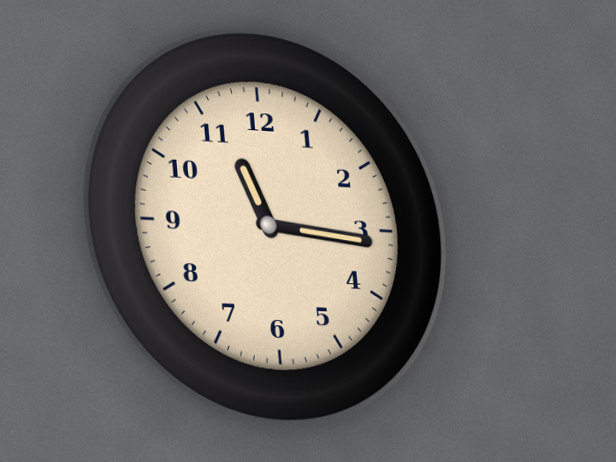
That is 11:16
